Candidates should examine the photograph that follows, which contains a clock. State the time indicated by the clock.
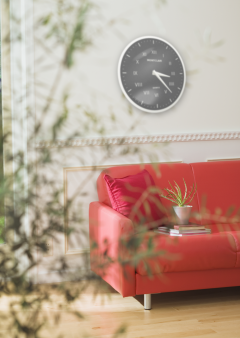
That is 3:23
